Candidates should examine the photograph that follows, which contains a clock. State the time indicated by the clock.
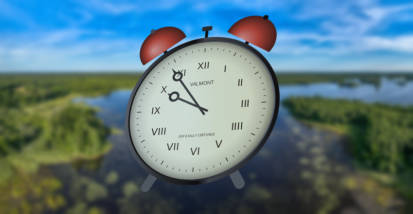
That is 9:54
